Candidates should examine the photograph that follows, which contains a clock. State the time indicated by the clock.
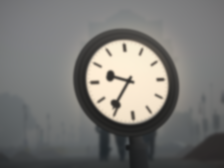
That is 9:36
